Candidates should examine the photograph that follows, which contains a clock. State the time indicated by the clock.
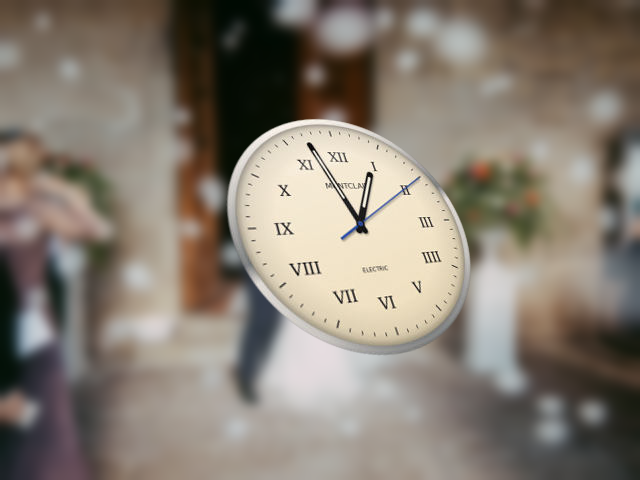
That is 12:57:10
